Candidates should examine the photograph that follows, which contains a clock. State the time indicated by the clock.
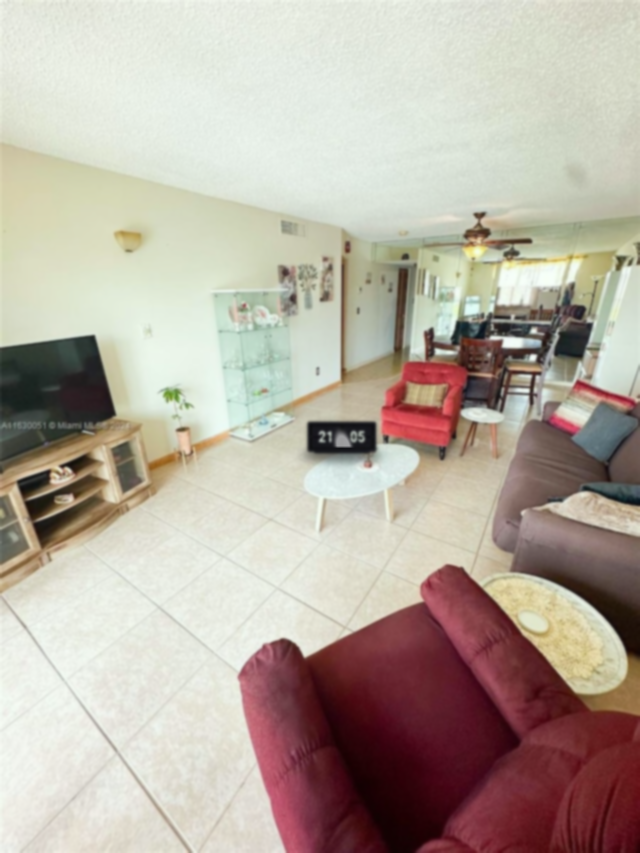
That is 21:05
